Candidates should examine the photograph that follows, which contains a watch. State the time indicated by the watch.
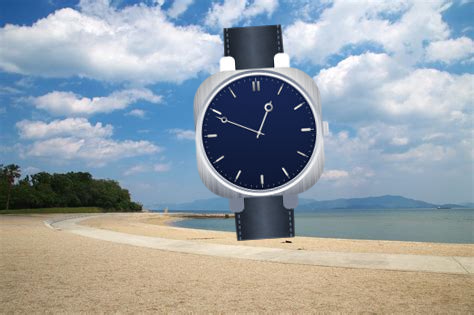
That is 12:49
